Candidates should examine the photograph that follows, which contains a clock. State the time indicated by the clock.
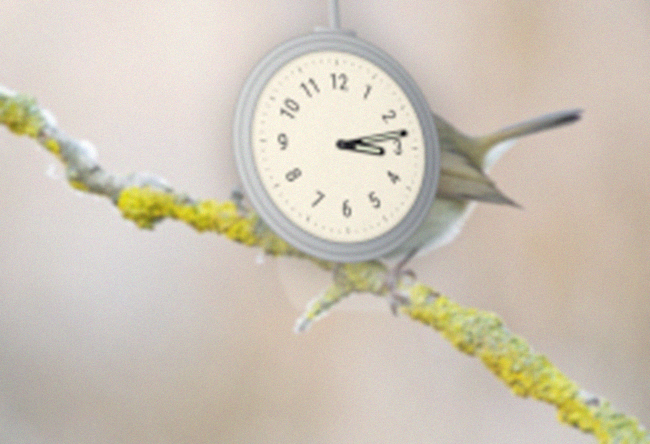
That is 3:13
